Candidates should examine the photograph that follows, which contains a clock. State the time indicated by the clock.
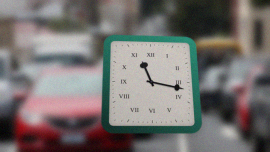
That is 11:17
